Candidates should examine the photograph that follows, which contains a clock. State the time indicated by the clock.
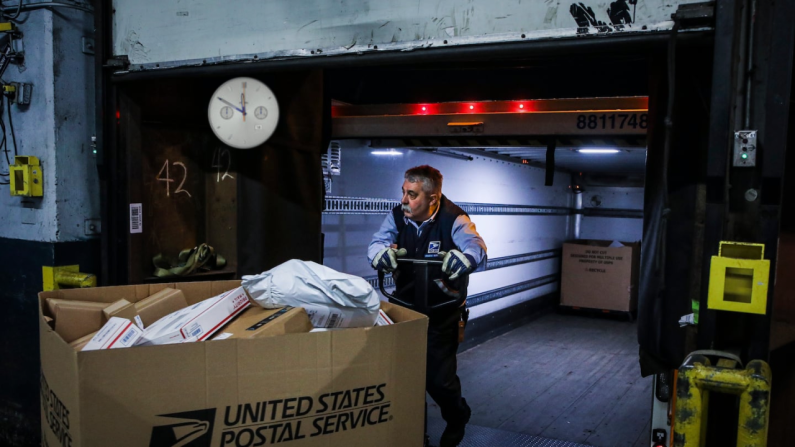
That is 11:50
